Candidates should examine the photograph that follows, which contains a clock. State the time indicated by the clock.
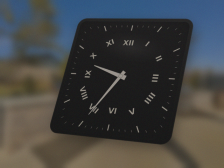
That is 9:35
